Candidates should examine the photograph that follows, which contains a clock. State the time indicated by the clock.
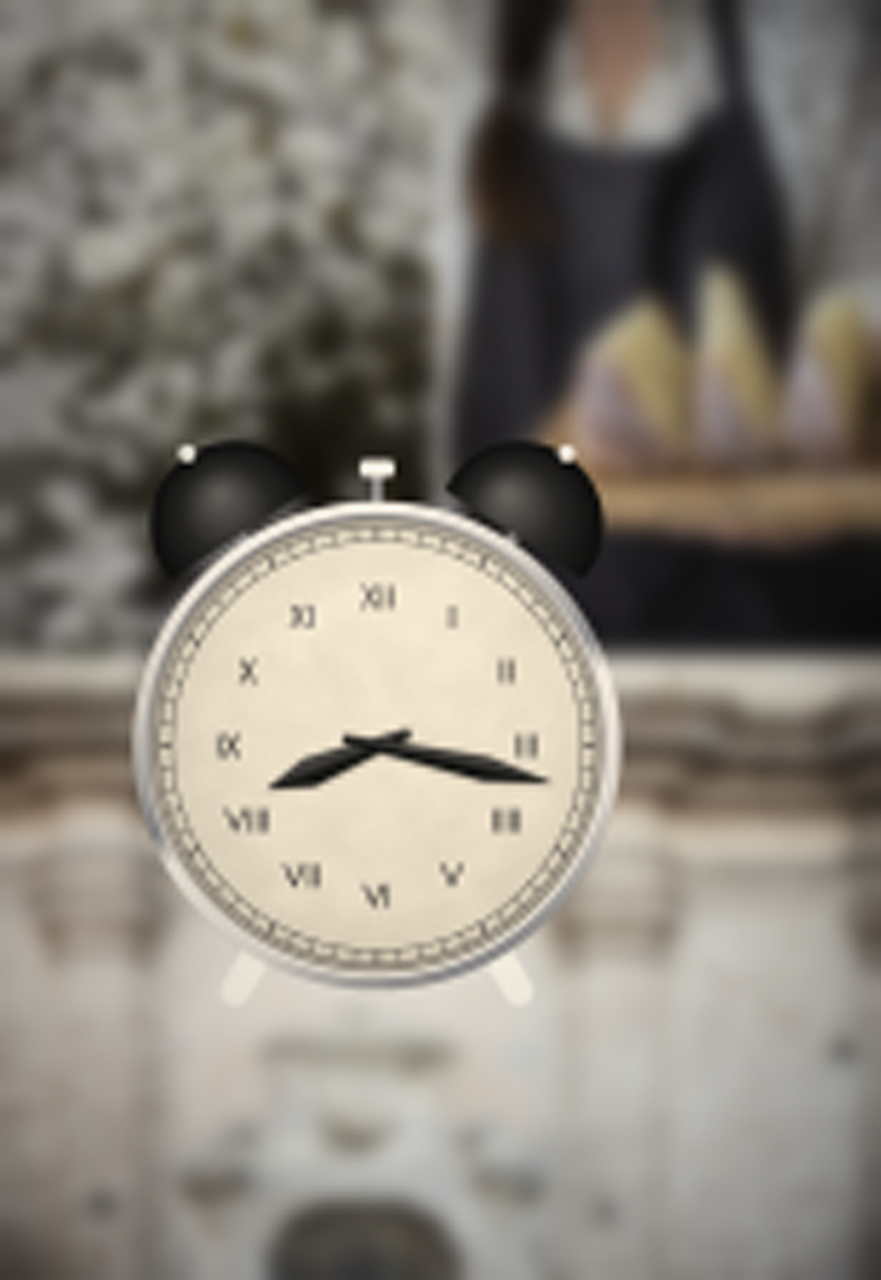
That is 8:17
